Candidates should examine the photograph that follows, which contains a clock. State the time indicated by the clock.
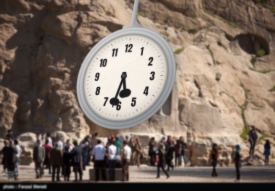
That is 5:32
